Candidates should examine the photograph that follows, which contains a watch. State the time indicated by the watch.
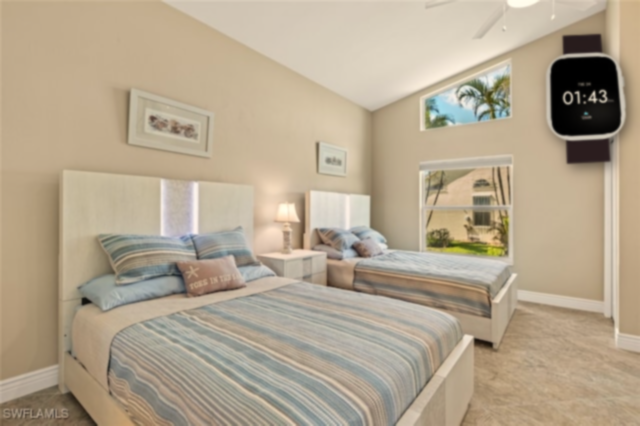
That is 1:43
